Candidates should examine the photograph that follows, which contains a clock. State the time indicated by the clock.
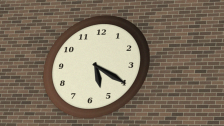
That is 5:20
